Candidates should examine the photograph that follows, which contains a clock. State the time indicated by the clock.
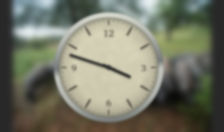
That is 3:48
